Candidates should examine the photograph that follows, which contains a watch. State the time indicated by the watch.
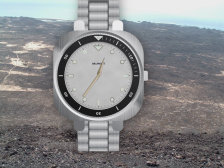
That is 12:36
